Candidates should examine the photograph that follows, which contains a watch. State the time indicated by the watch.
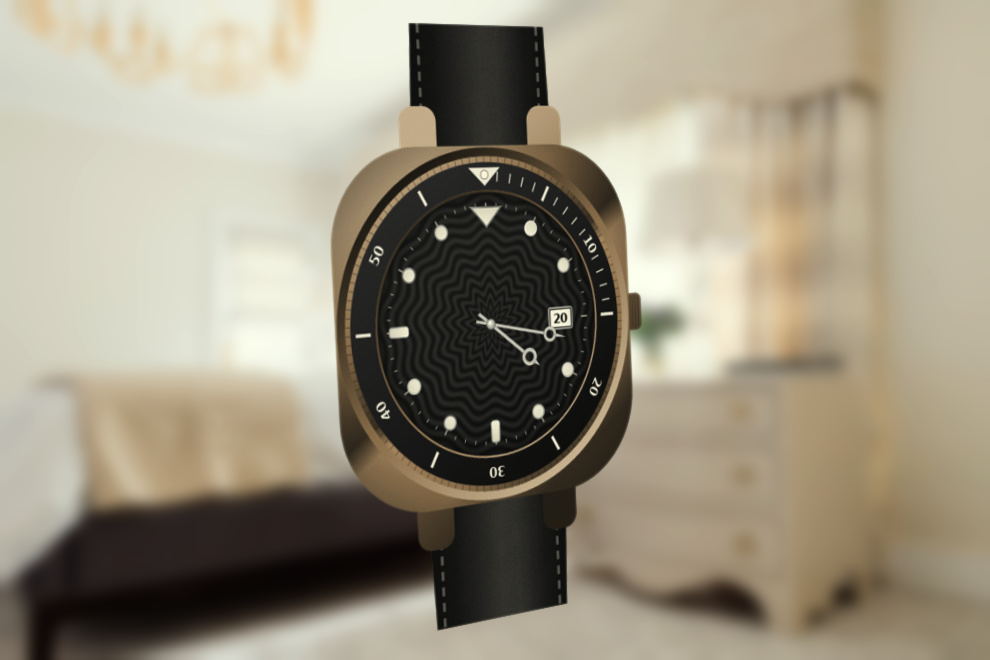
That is 4:17
